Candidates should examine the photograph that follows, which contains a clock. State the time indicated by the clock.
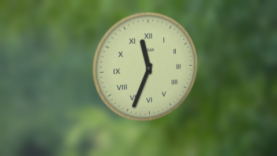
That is 11:34
